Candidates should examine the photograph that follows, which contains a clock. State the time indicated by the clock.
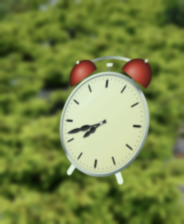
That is 7:42
